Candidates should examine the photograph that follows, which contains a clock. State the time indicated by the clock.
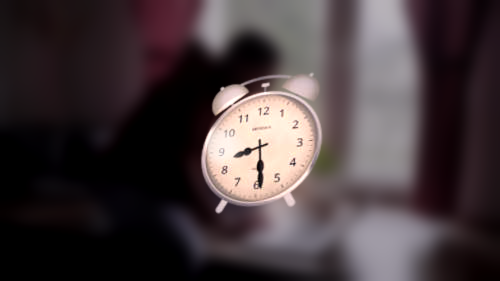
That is 8:29
